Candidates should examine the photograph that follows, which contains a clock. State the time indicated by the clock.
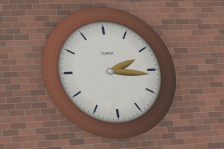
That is 2:16
